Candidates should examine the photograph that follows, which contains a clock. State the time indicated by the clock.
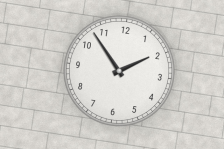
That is 1:53
